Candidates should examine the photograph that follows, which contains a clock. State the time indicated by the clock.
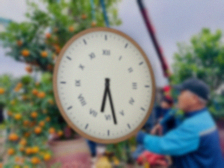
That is 6:28
